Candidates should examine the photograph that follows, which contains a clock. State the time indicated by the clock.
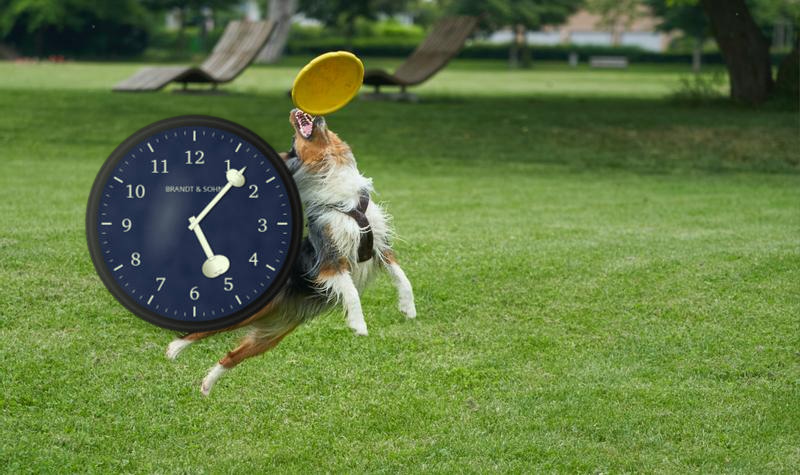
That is 5:07
